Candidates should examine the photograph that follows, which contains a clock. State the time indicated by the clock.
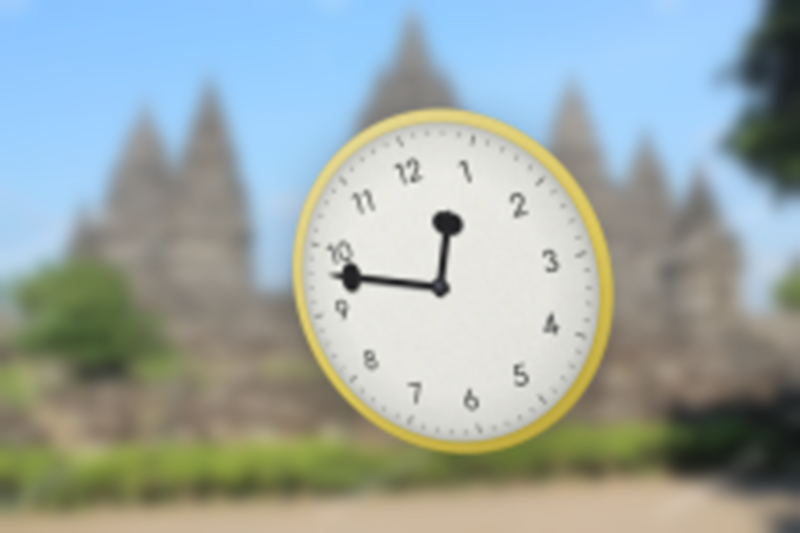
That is 12:48
